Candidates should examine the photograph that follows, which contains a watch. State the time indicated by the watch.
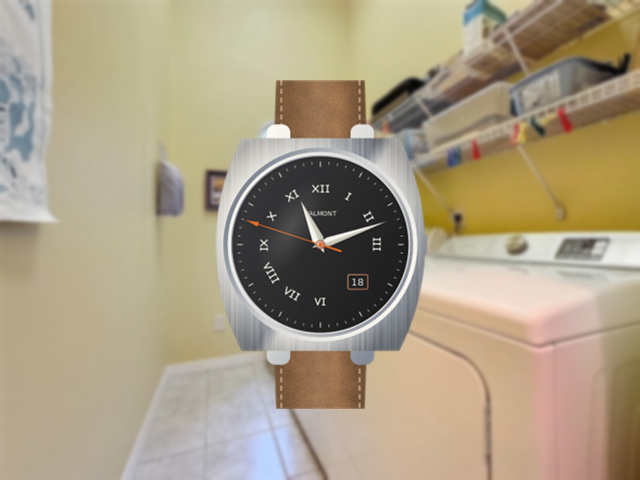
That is 11:11:48
